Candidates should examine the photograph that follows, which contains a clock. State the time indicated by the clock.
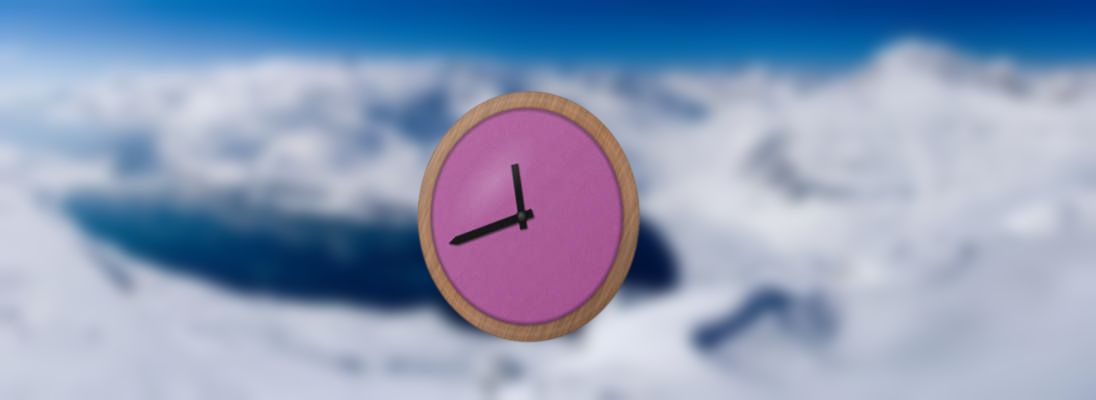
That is 11:42
